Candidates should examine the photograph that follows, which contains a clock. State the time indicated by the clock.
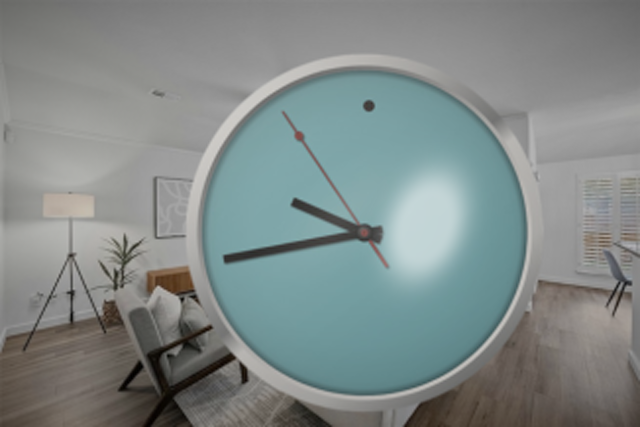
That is 9:42:54
